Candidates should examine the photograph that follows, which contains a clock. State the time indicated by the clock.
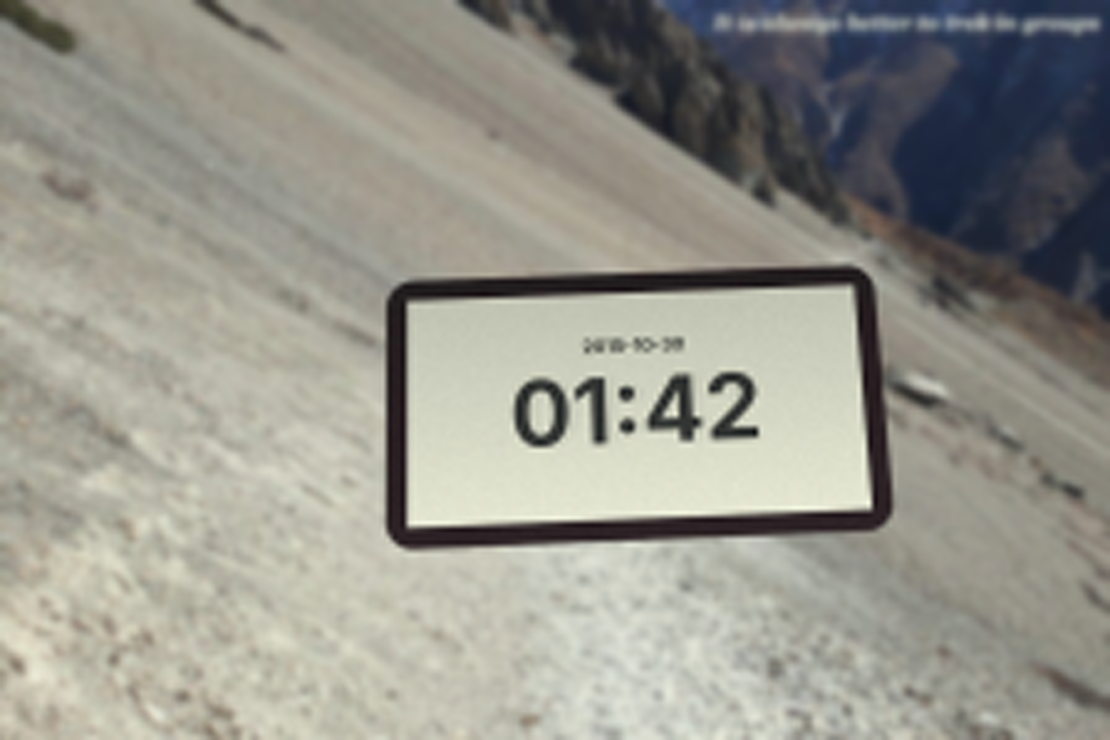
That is 1:42
